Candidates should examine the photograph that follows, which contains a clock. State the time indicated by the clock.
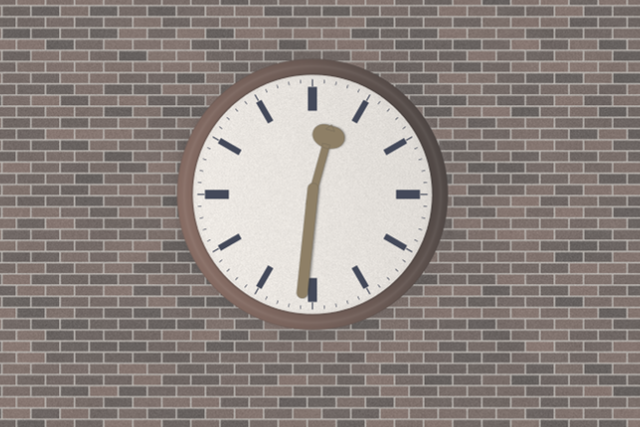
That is 12:31
